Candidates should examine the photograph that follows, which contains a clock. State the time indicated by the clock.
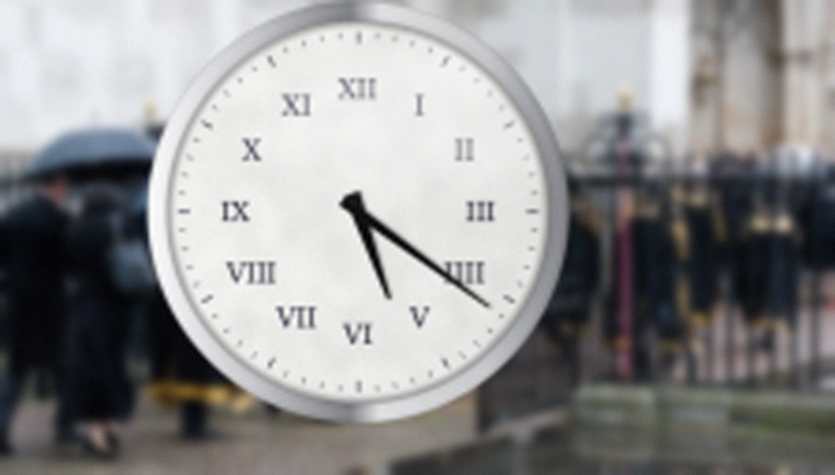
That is 5:21
